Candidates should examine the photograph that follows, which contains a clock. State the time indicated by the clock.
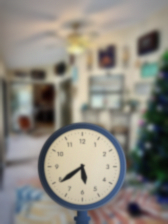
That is 5:39
